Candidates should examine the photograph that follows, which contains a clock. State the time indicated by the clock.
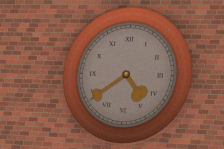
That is 4:39
